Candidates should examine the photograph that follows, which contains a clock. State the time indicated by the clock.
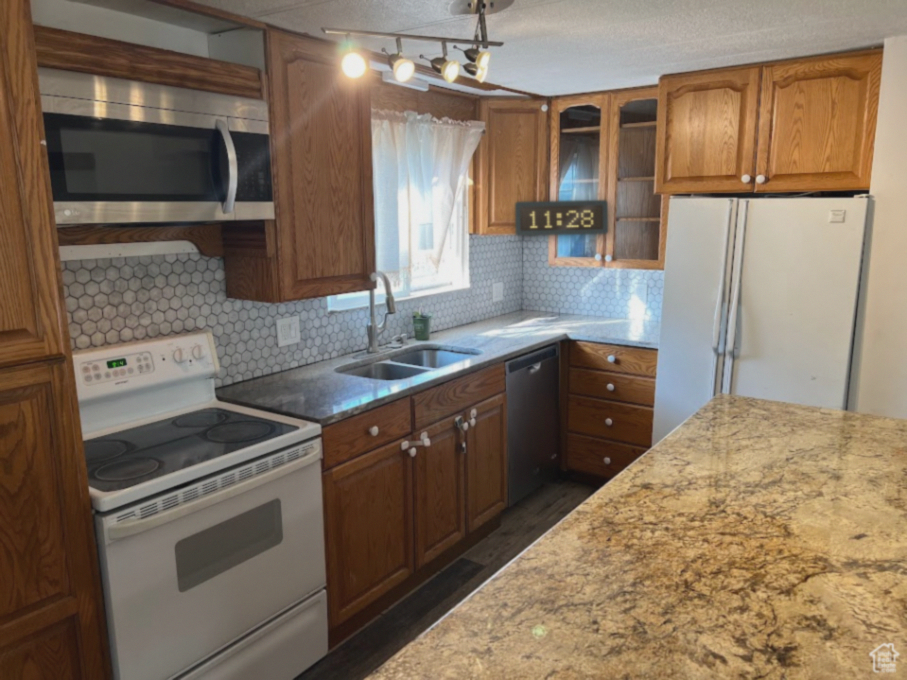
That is 11:28
